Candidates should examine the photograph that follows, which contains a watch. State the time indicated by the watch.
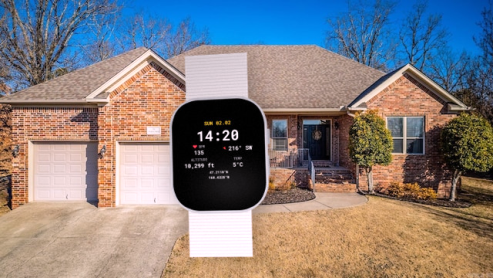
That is 14:20
